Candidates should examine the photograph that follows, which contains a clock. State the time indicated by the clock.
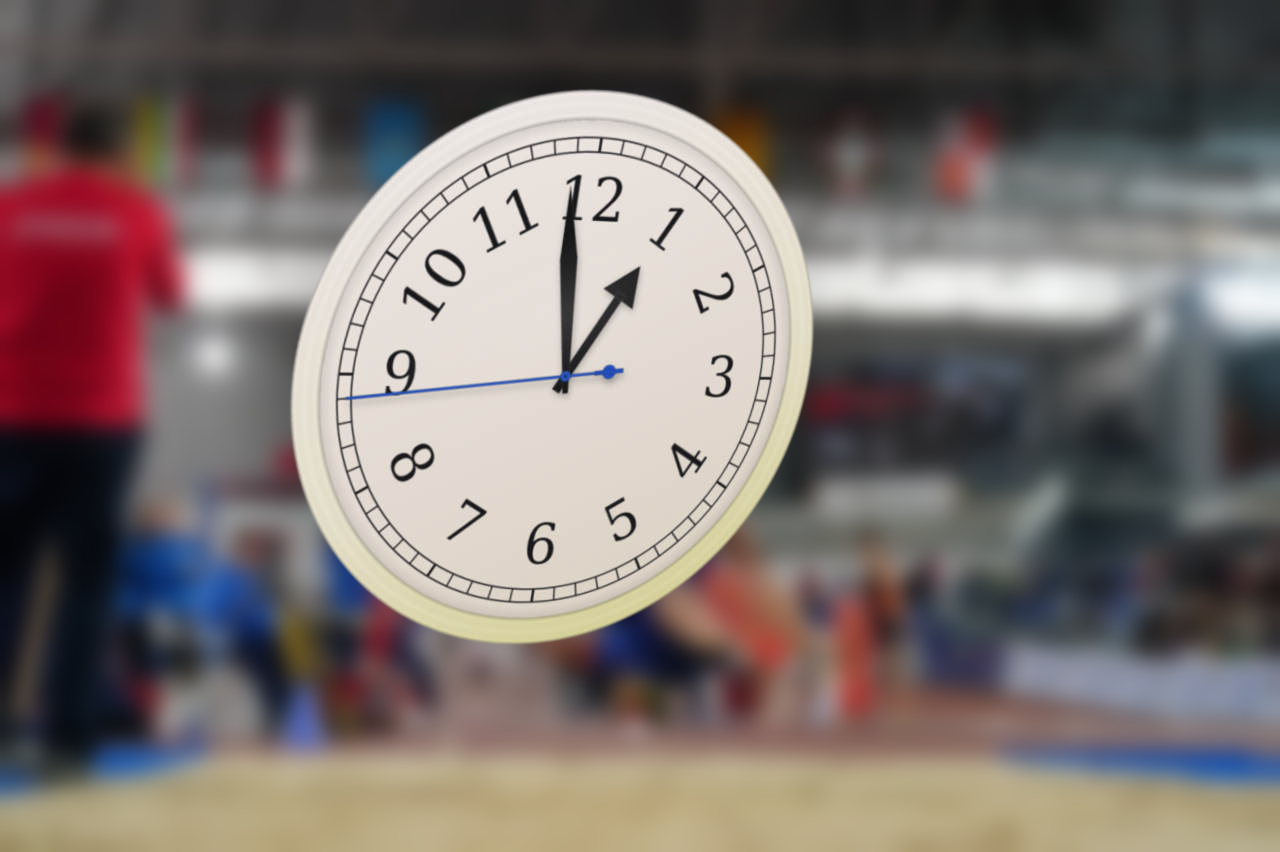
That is 12:58:44
